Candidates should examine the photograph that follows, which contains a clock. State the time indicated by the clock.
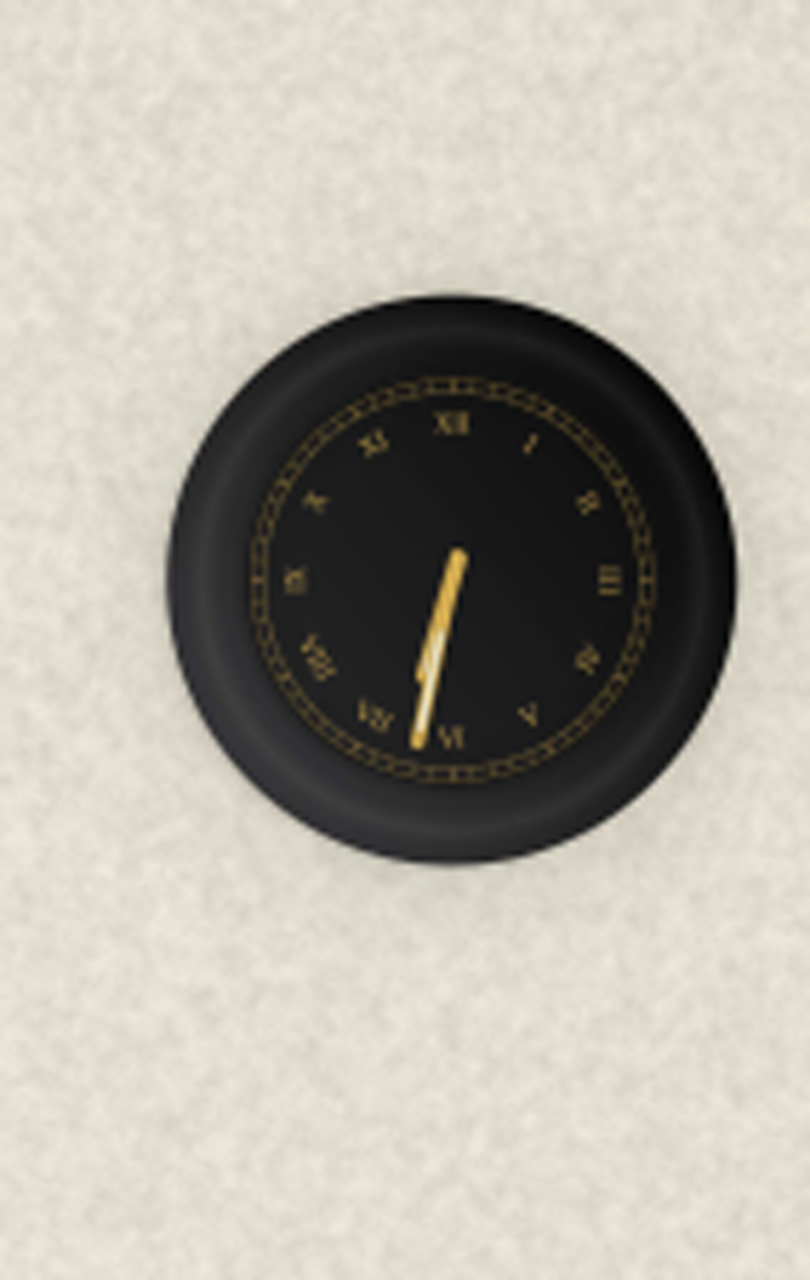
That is 6:32
